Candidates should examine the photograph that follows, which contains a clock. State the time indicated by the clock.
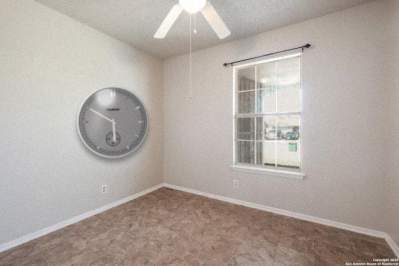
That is 5:50
